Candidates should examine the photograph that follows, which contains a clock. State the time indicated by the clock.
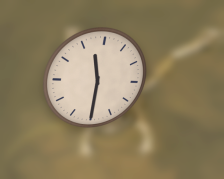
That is 11:30
